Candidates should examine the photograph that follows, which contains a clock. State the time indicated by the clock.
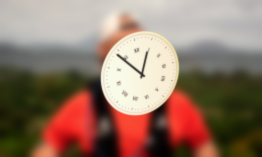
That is 12:54
